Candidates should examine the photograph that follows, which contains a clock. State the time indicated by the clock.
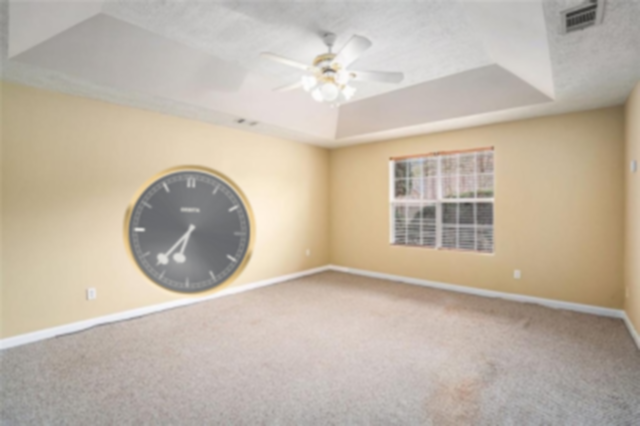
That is 6:37
